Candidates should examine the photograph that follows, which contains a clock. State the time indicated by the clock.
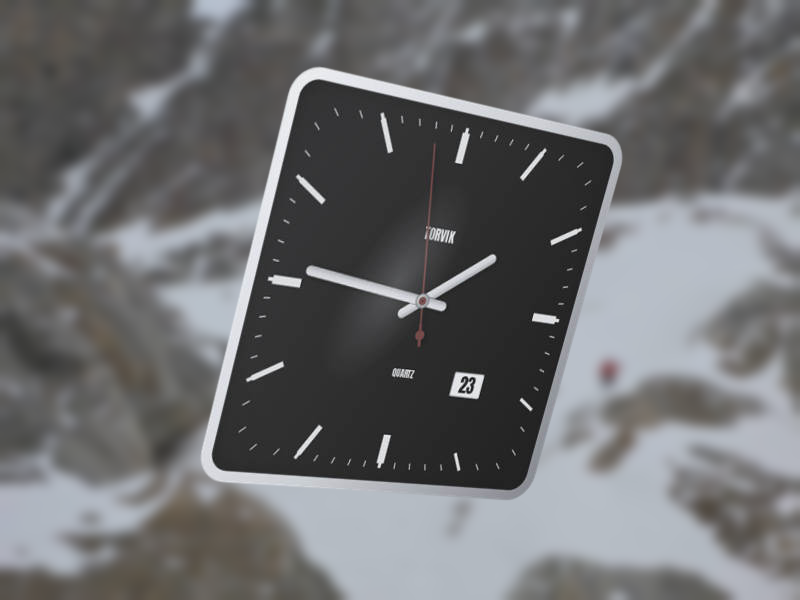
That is 1:45:58
